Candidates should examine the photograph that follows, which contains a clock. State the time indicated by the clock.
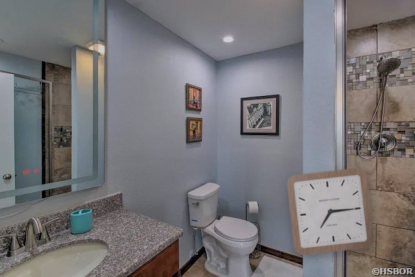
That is 7:15
